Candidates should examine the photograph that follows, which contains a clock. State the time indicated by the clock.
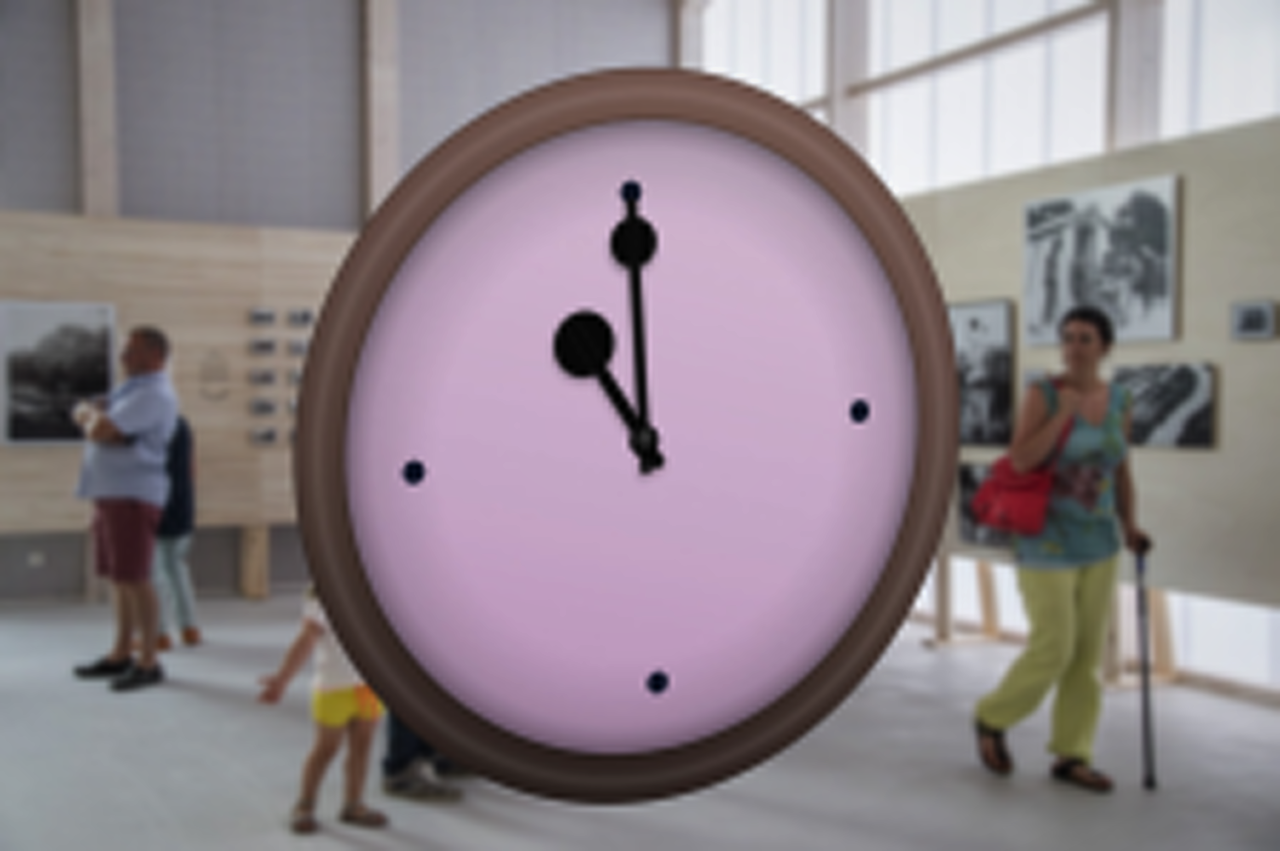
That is 11:00
